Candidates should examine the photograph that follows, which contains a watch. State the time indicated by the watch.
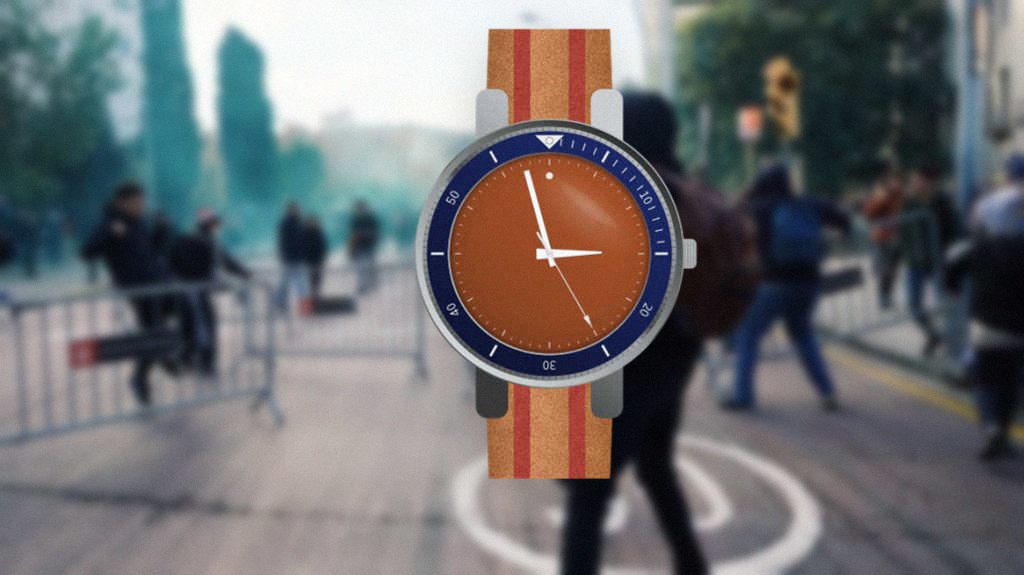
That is 2:57:25
